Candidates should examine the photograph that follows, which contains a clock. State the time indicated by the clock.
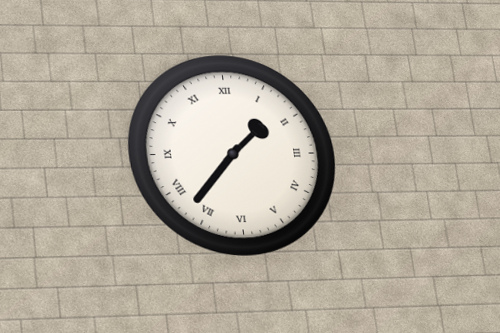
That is 1:37
